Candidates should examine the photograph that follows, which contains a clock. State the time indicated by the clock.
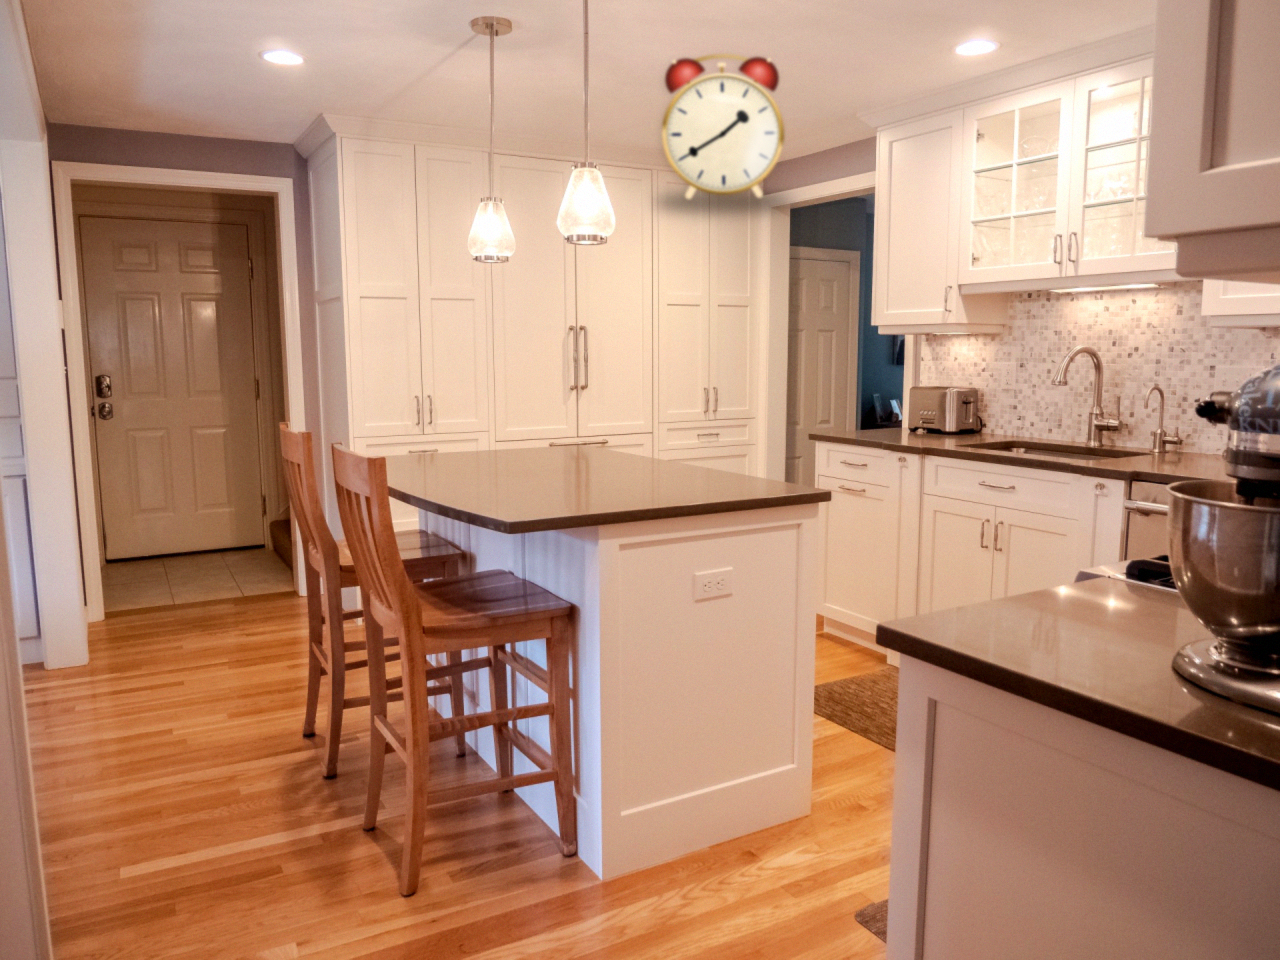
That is 1:40
